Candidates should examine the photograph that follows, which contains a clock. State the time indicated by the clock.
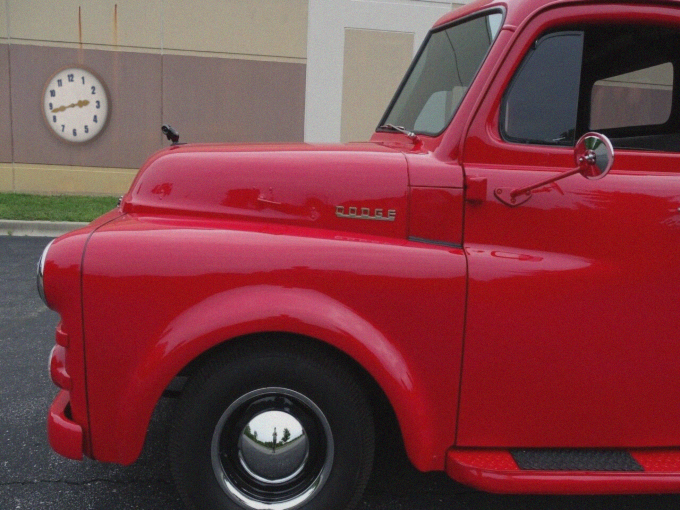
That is 2:43
